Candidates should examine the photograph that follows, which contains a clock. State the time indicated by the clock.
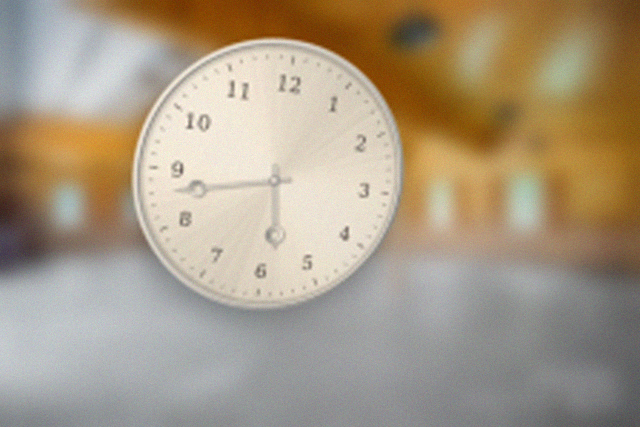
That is 5:43
